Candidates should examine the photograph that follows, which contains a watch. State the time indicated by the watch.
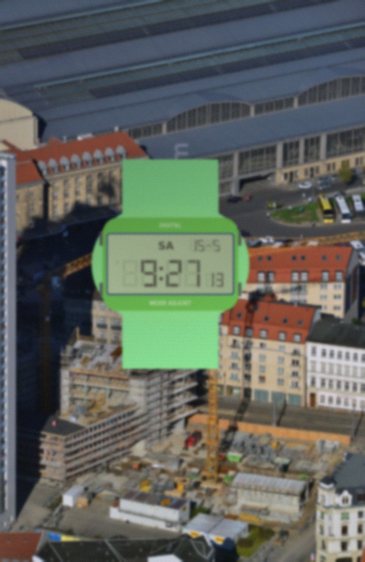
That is 9:27:13
